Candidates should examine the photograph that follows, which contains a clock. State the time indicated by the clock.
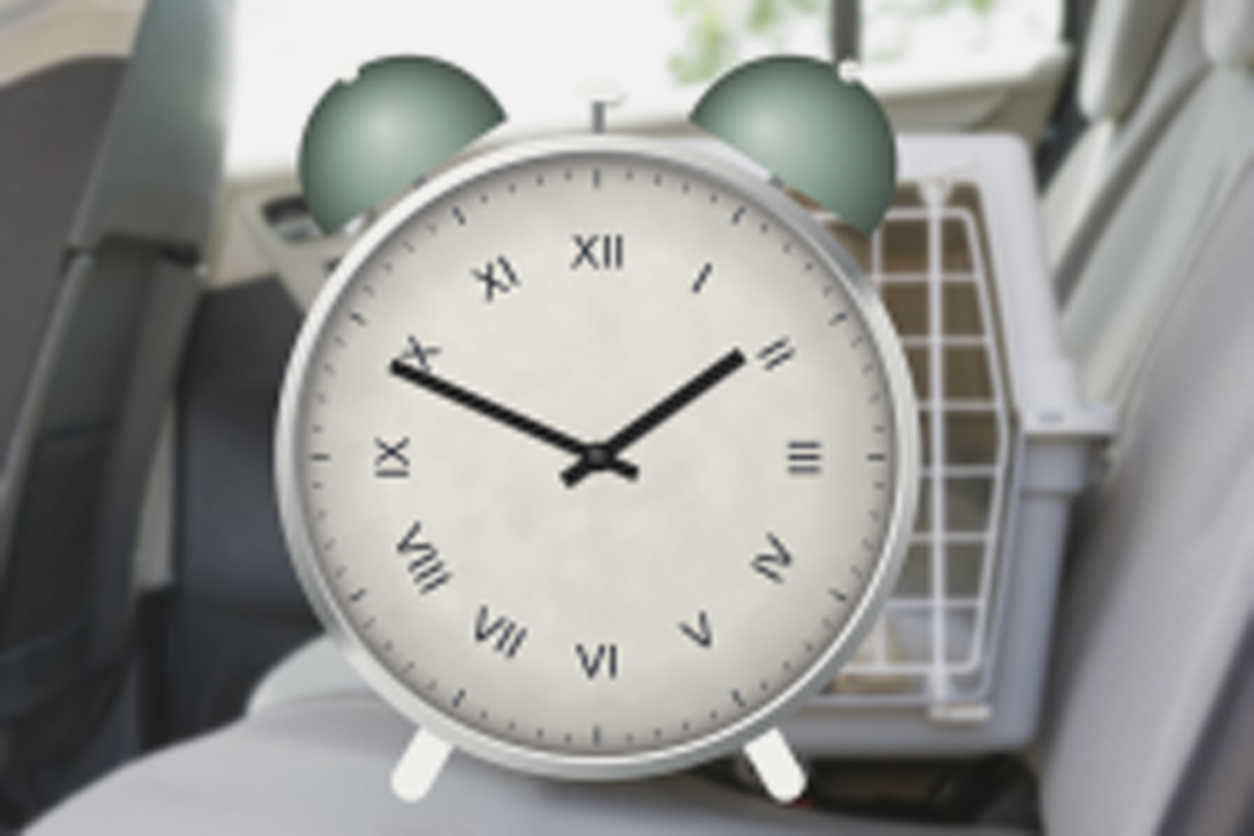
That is 1:49
